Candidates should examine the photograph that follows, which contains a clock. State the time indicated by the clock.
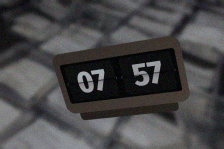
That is 7:57
